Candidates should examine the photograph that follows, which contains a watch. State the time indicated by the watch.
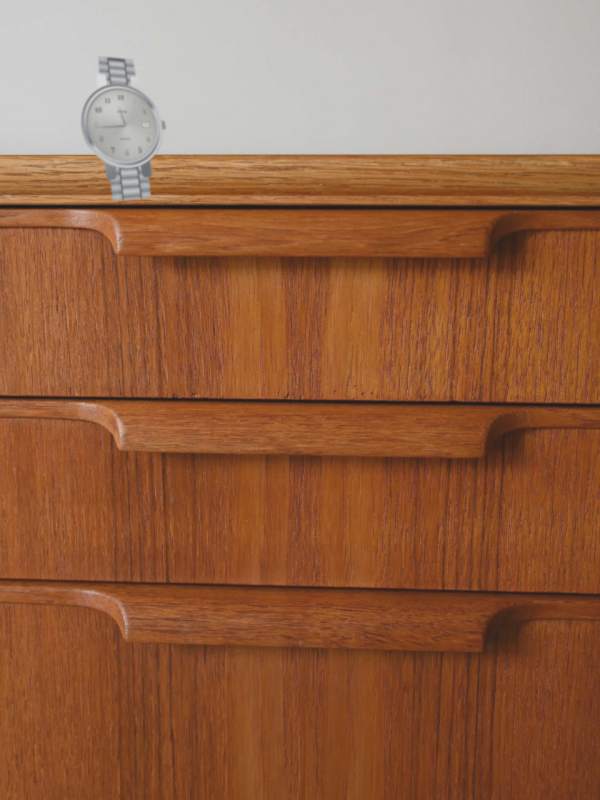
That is 11:44
